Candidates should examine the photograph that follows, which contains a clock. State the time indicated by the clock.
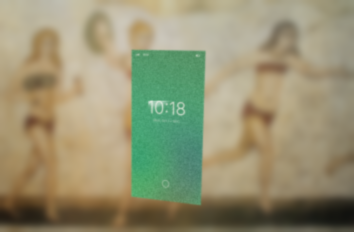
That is 10:18
